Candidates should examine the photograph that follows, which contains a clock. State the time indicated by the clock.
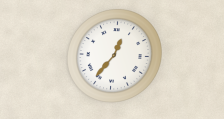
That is 12:36
